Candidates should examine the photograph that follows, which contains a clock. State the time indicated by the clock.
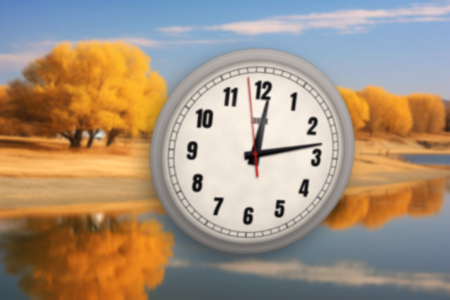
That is 12:12:58
